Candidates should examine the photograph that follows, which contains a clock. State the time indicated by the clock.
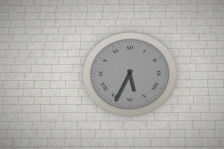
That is 5:34
